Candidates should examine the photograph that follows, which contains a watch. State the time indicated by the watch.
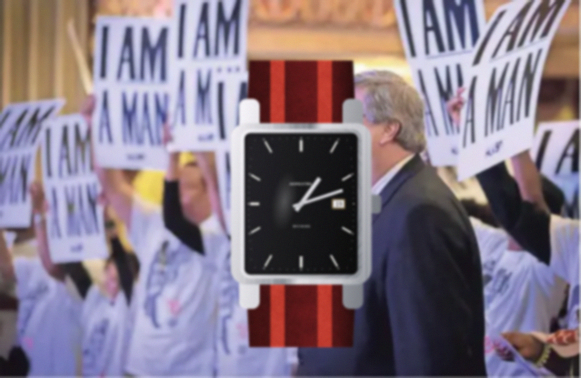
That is 1:12
